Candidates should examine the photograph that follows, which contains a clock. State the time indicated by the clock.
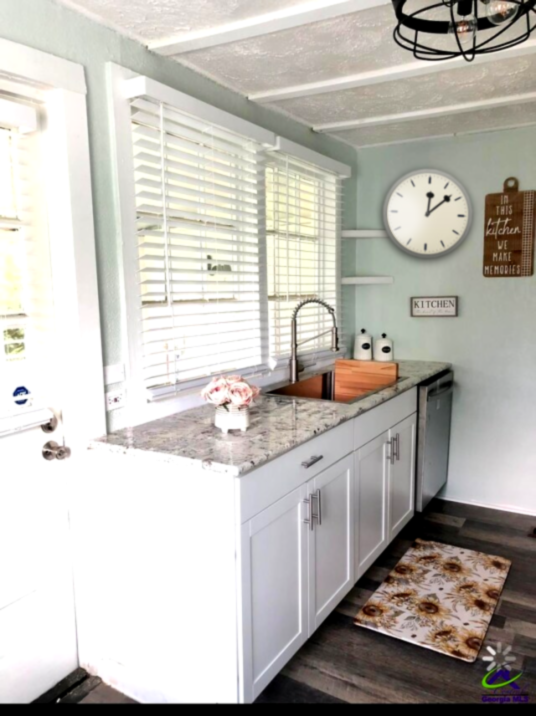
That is 12:08
